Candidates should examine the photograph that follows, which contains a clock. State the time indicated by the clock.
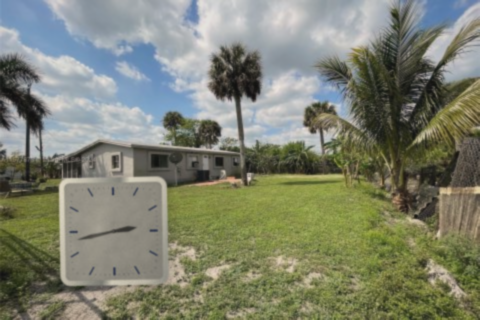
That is 2:43
